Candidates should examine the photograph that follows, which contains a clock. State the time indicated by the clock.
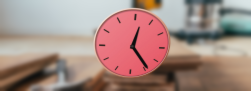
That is 12:24
